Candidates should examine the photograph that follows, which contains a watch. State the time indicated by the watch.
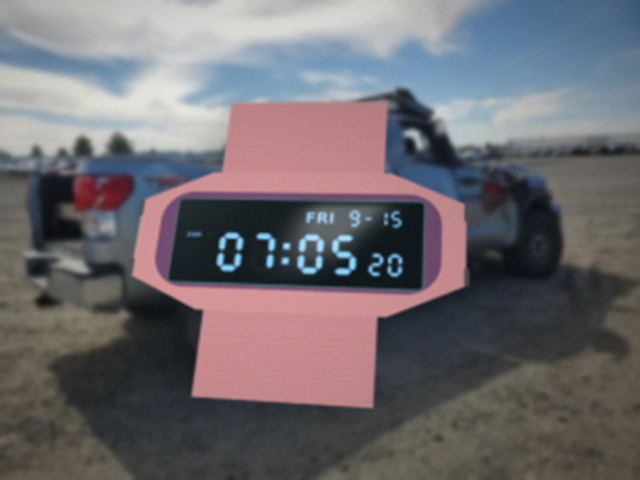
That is 7:05:20
